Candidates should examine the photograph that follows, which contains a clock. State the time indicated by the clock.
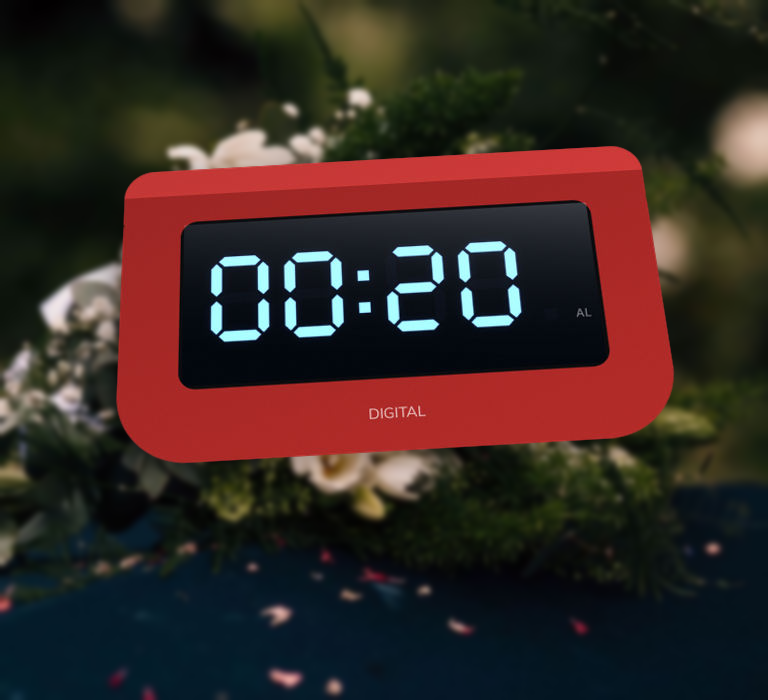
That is 0:20
